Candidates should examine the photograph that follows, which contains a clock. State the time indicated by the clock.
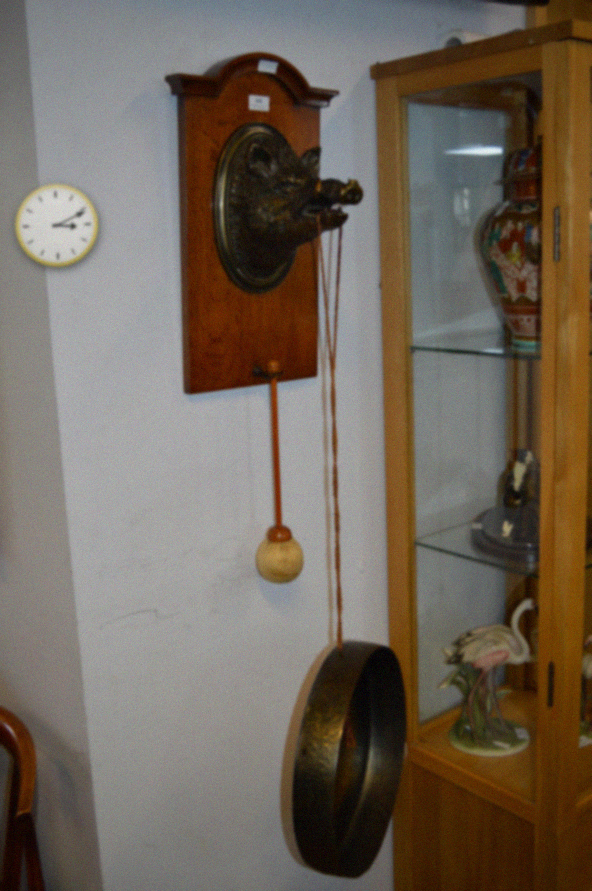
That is 3:11
